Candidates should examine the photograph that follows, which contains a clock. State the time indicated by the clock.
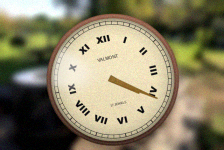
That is 4:21
